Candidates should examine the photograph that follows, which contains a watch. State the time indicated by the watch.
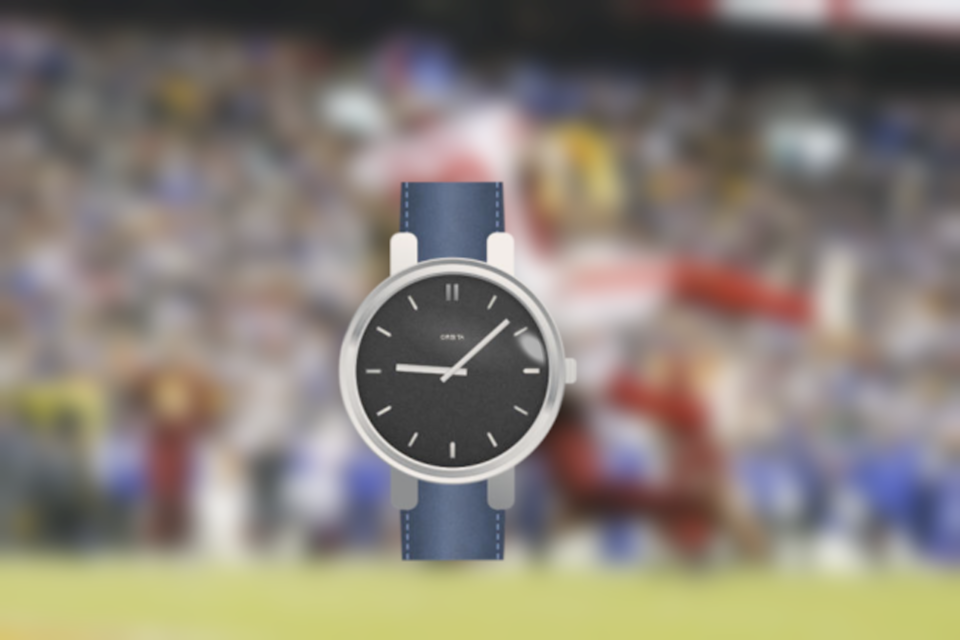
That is 9:08
